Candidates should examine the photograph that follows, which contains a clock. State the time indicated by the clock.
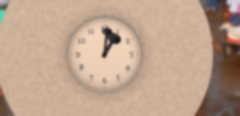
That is 1:01
